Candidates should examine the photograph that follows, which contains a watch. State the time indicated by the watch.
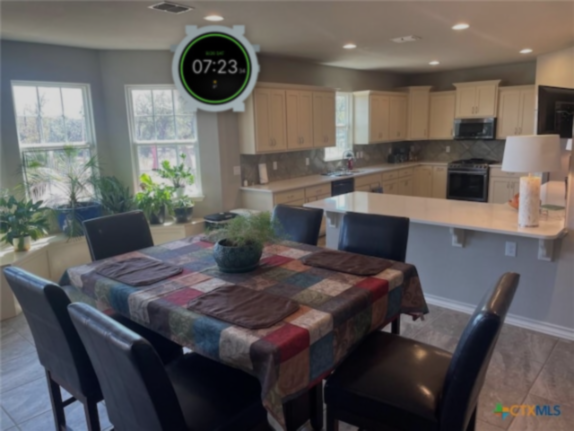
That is 7:23
